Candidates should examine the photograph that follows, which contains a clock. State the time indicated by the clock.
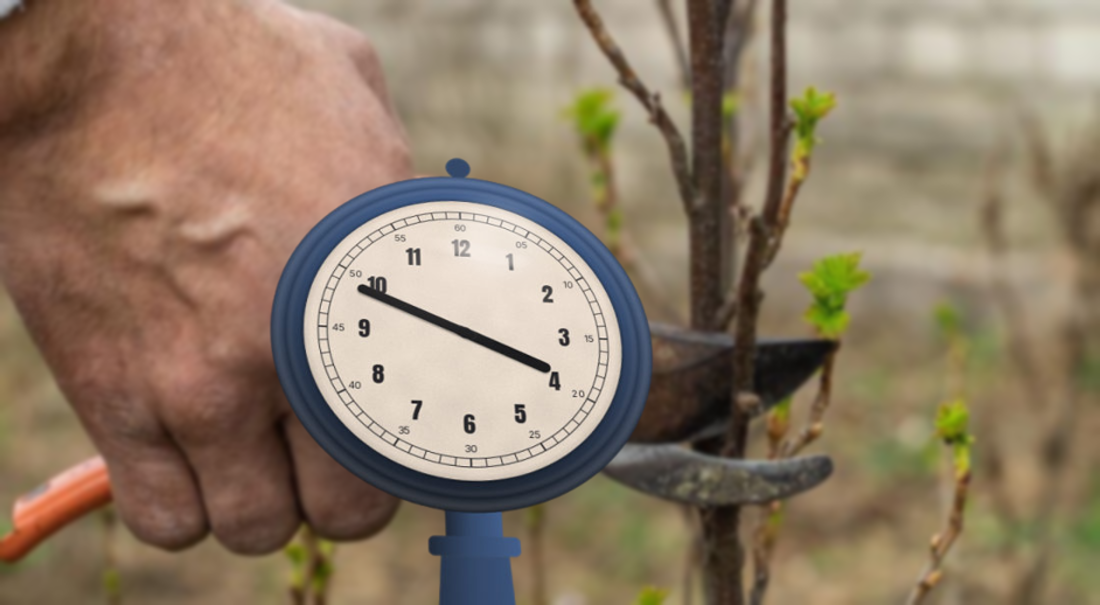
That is 3:49
